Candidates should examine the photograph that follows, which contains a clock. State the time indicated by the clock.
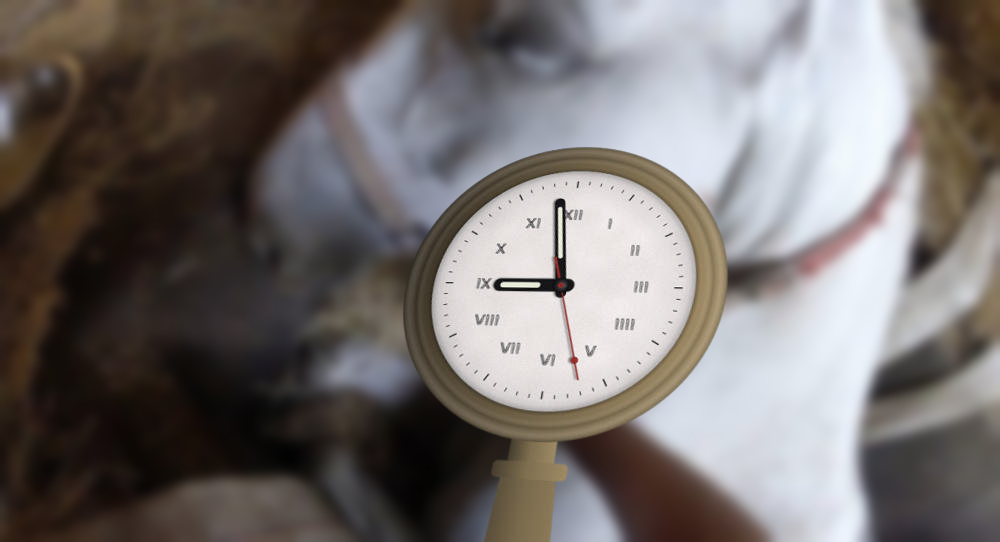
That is 8:58:27
